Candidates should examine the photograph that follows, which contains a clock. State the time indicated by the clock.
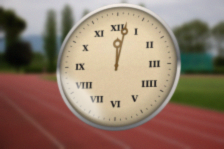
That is 12:02
